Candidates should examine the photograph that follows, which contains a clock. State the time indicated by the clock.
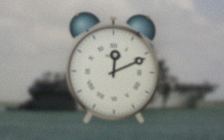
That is 12:11
